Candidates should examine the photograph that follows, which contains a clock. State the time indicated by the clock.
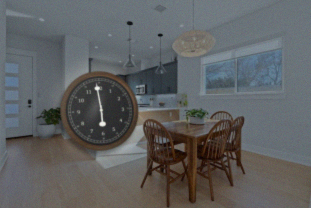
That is 5:59
